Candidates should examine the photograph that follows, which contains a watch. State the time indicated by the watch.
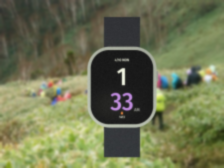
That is 1:33
